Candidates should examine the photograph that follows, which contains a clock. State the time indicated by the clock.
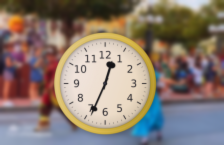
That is 12:34
